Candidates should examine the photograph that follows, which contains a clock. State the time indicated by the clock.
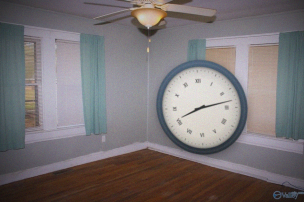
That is 8:13
